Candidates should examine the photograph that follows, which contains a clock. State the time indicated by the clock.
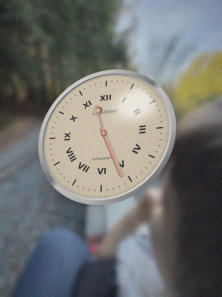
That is 11:26
